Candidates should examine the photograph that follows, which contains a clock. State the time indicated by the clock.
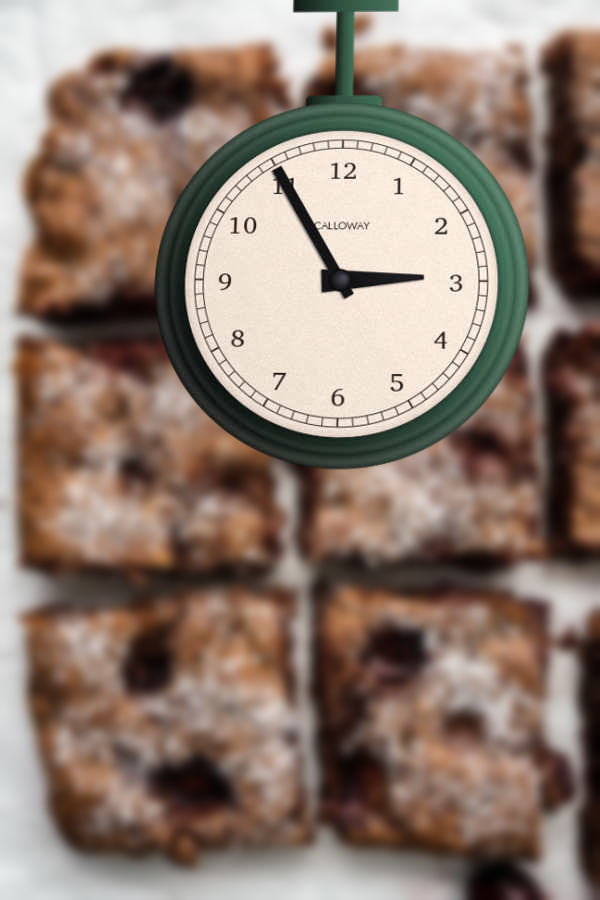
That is 2:55
